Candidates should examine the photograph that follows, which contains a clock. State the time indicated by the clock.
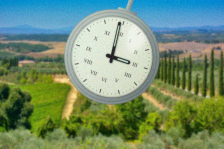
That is 2:59
